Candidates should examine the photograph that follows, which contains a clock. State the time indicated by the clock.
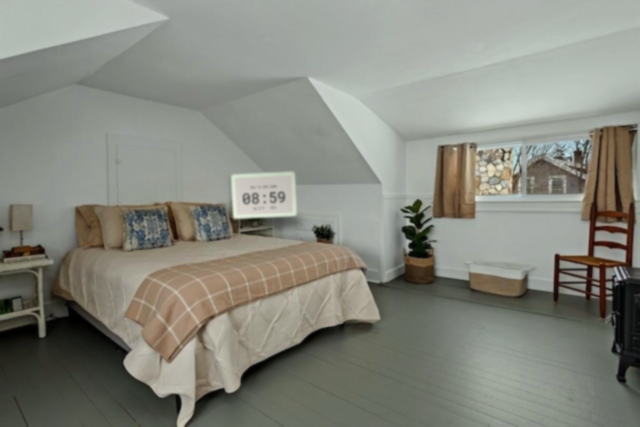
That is 8:59
